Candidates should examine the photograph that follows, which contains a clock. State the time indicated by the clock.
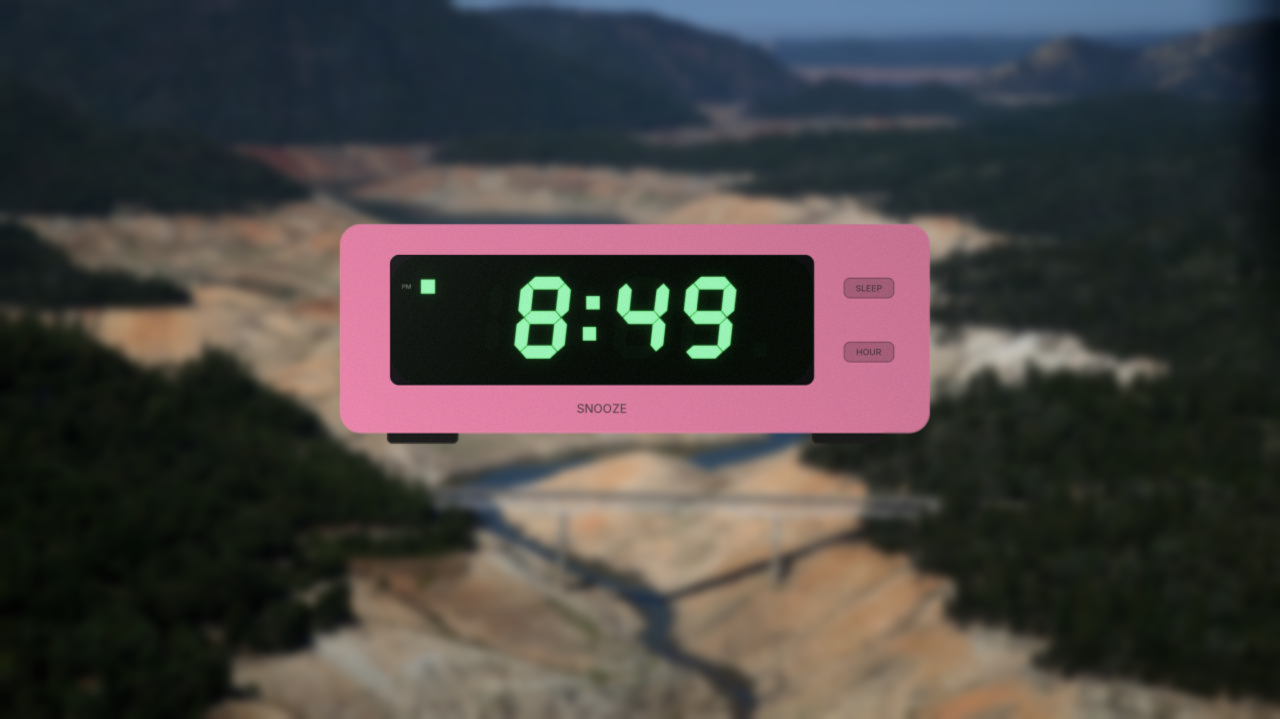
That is 8:49
